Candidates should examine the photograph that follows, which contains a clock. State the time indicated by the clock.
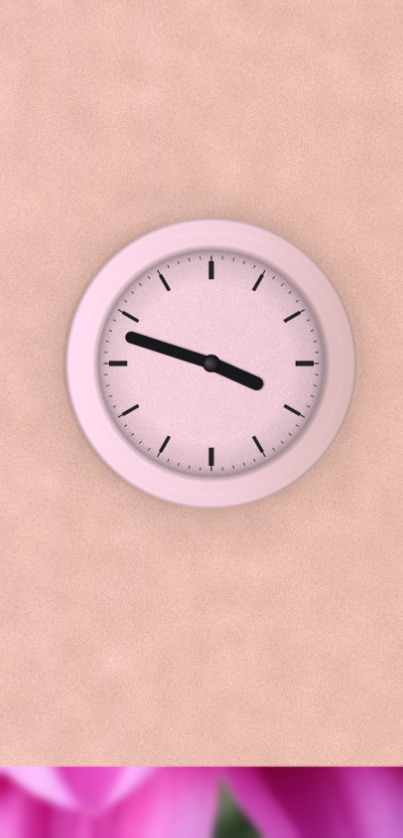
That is 3:48
